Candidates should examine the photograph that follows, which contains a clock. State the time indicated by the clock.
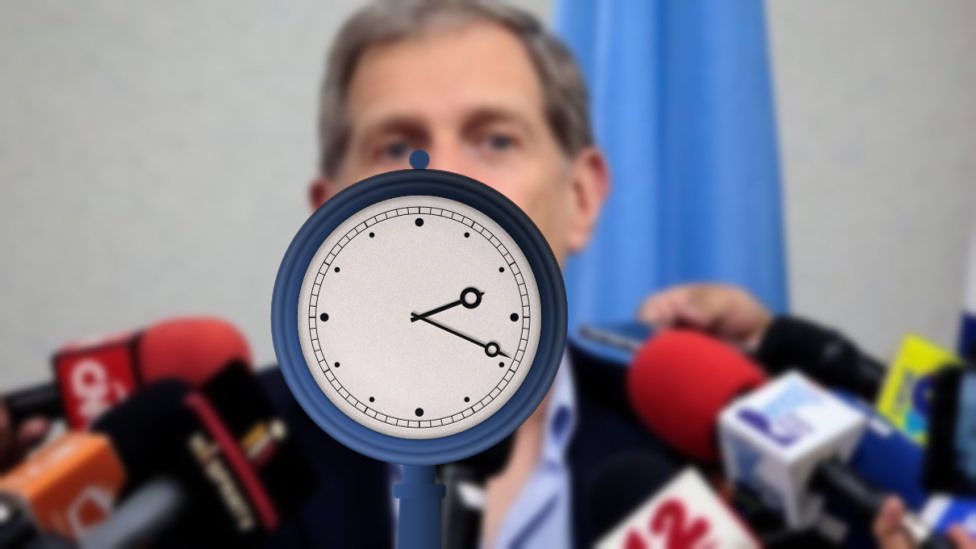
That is 2:19
